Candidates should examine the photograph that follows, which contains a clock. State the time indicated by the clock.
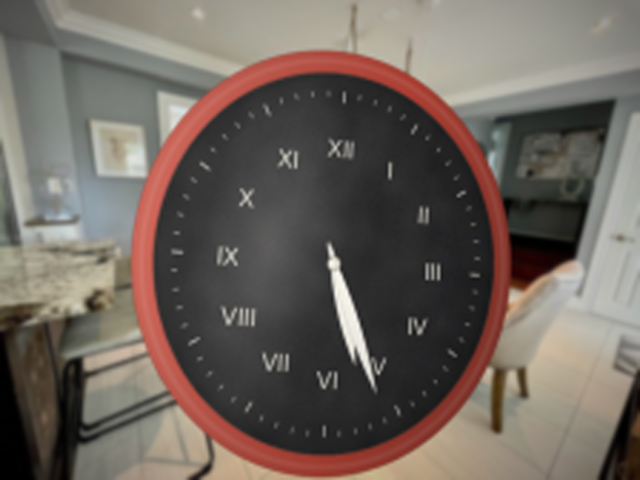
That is 5:26
